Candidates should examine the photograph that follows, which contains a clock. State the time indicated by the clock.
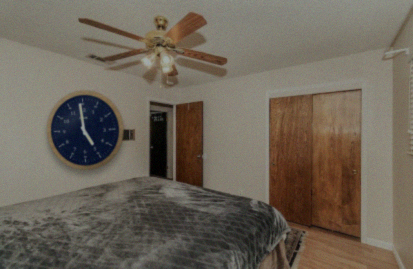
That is 4:59
